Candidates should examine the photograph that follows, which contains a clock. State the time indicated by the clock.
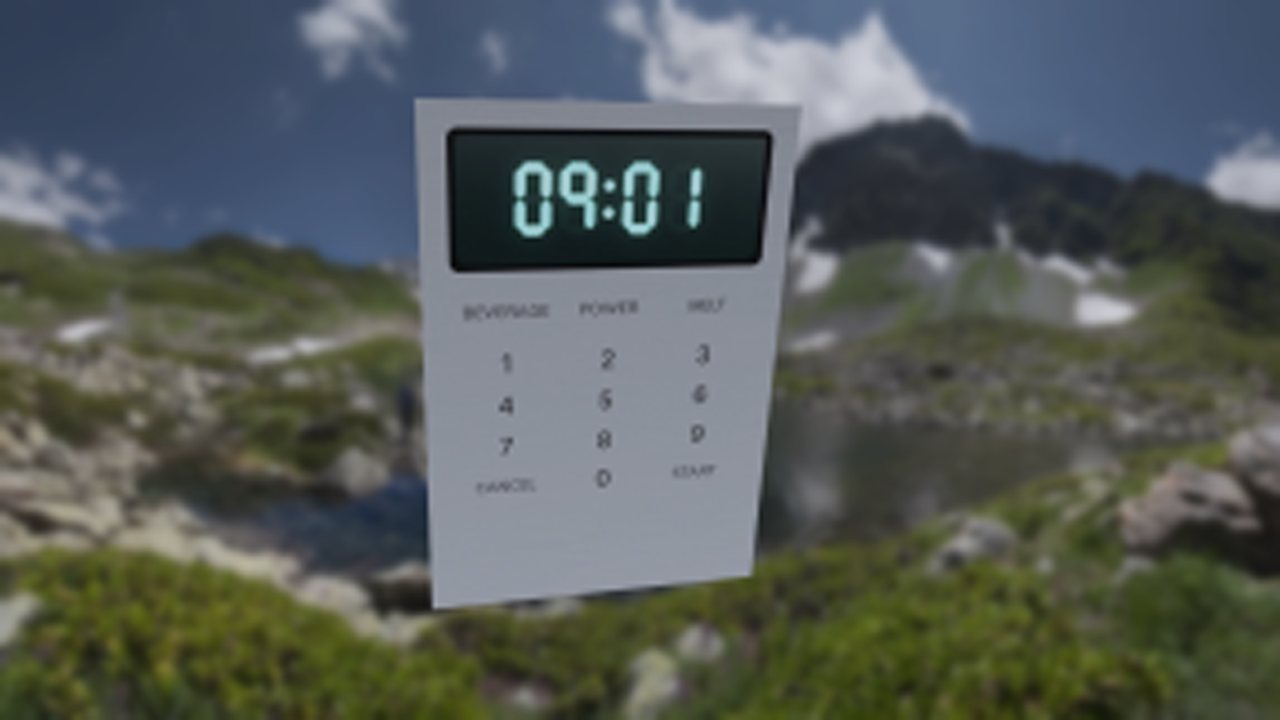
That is 9:01
